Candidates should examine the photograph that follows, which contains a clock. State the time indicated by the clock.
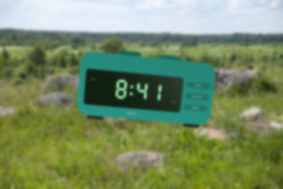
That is 8:41
